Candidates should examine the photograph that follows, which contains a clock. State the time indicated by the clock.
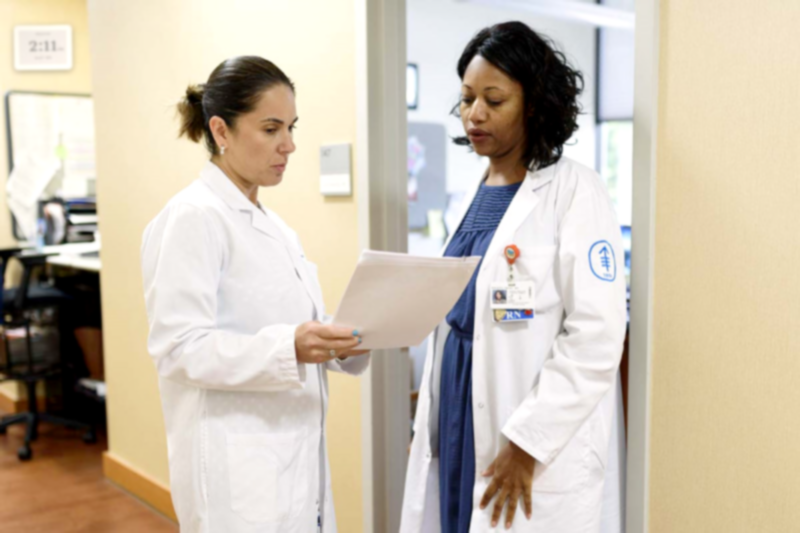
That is 2:11
